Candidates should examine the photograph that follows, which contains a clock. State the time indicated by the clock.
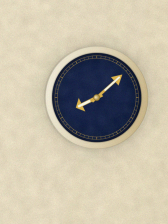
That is 8:08
